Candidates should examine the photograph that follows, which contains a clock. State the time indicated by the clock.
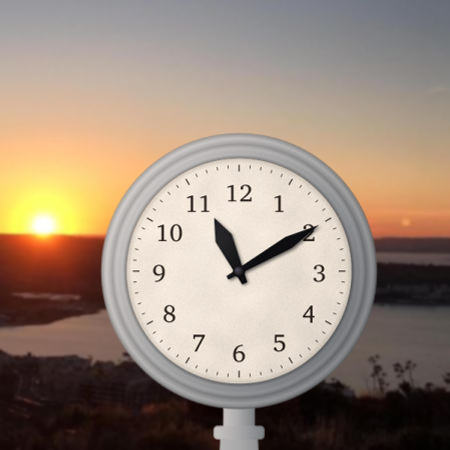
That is 11:10
